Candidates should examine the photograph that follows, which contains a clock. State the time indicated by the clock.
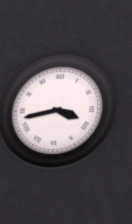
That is 3:43
